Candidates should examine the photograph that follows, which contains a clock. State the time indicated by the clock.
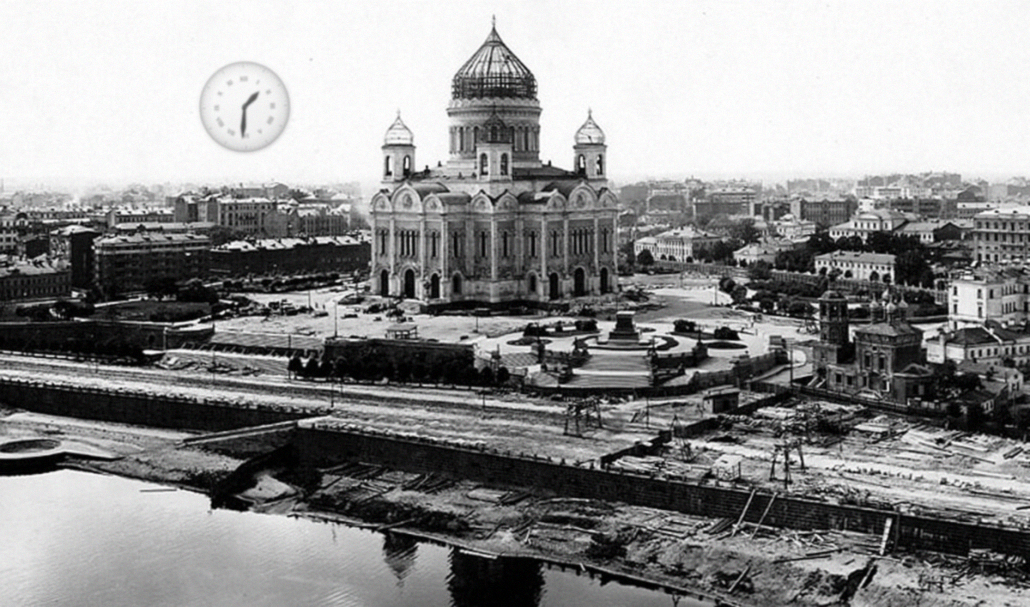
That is 1:31
